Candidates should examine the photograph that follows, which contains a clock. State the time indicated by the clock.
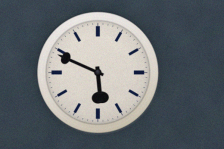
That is 5:49
